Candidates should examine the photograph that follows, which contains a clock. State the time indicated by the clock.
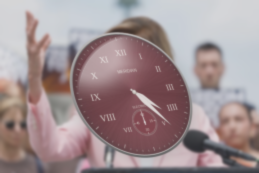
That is 4:24
